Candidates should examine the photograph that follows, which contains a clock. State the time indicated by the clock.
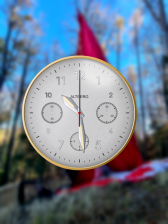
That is 10:29
